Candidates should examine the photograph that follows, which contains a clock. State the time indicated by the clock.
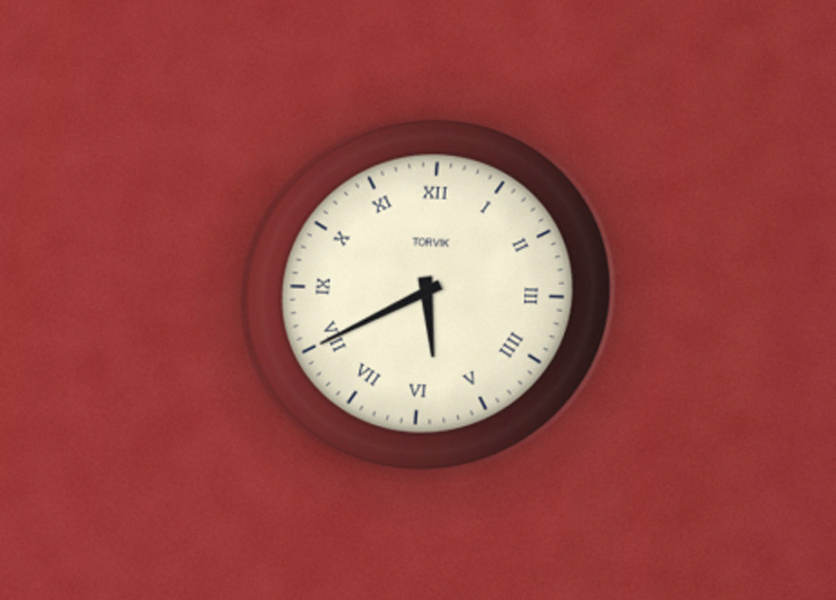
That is 5:40
